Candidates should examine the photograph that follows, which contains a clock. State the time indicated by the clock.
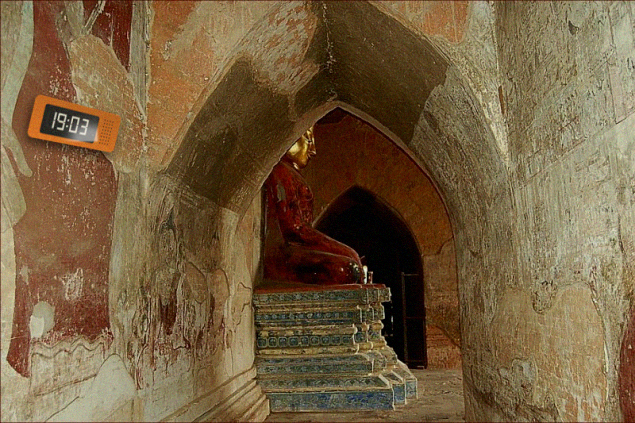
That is 19:03
